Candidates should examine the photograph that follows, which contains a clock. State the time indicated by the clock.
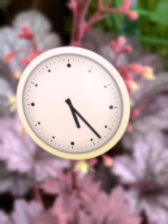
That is 5:23
